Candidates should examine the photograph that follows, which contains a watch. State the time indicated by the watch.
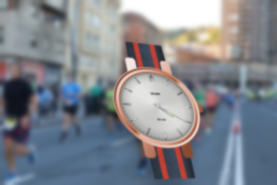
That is 4:20
